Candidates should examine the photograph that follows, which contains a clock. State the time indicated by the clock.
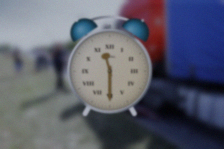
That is 11:30
